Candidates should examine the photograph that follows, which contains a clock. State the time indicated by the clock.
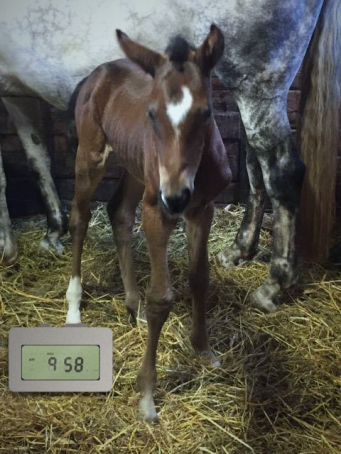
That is 9:58
